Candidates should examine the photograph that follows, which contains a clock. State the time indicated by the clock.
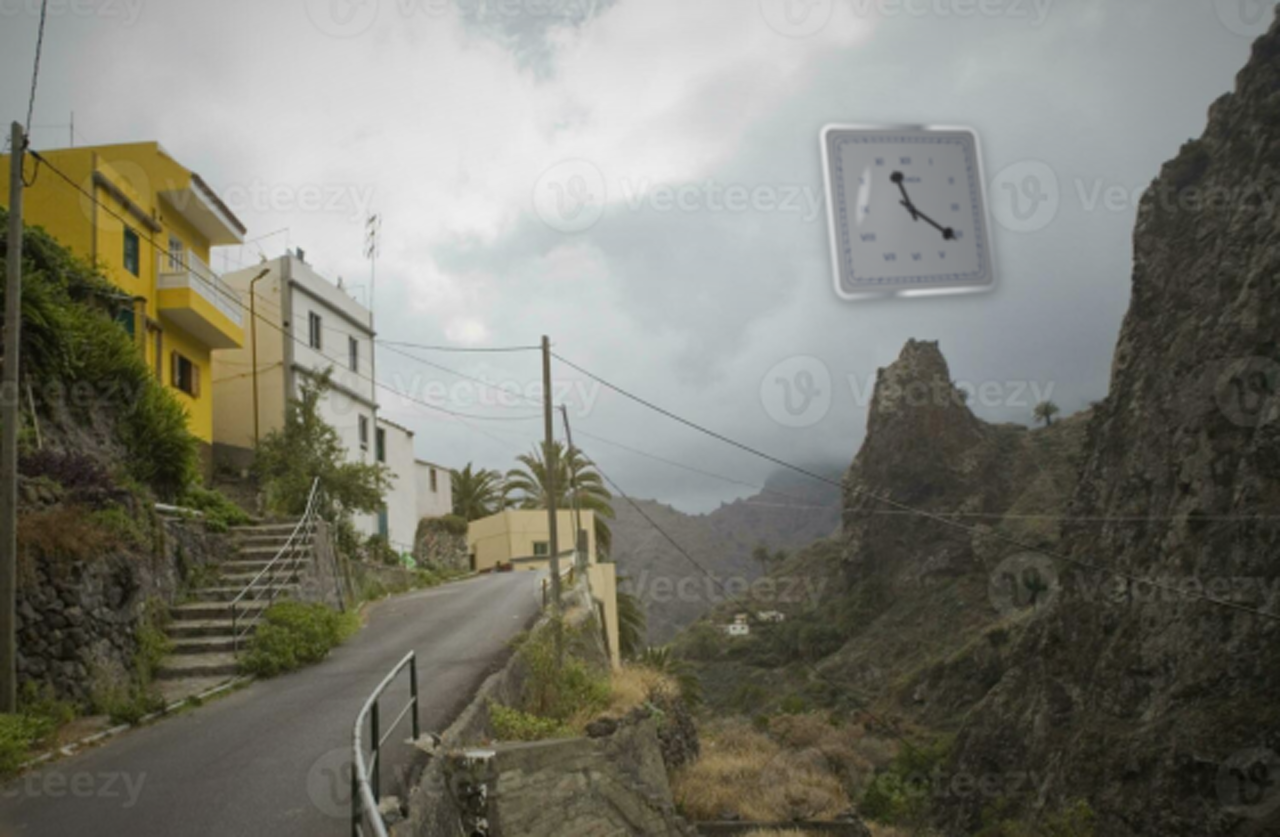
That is 11:21
